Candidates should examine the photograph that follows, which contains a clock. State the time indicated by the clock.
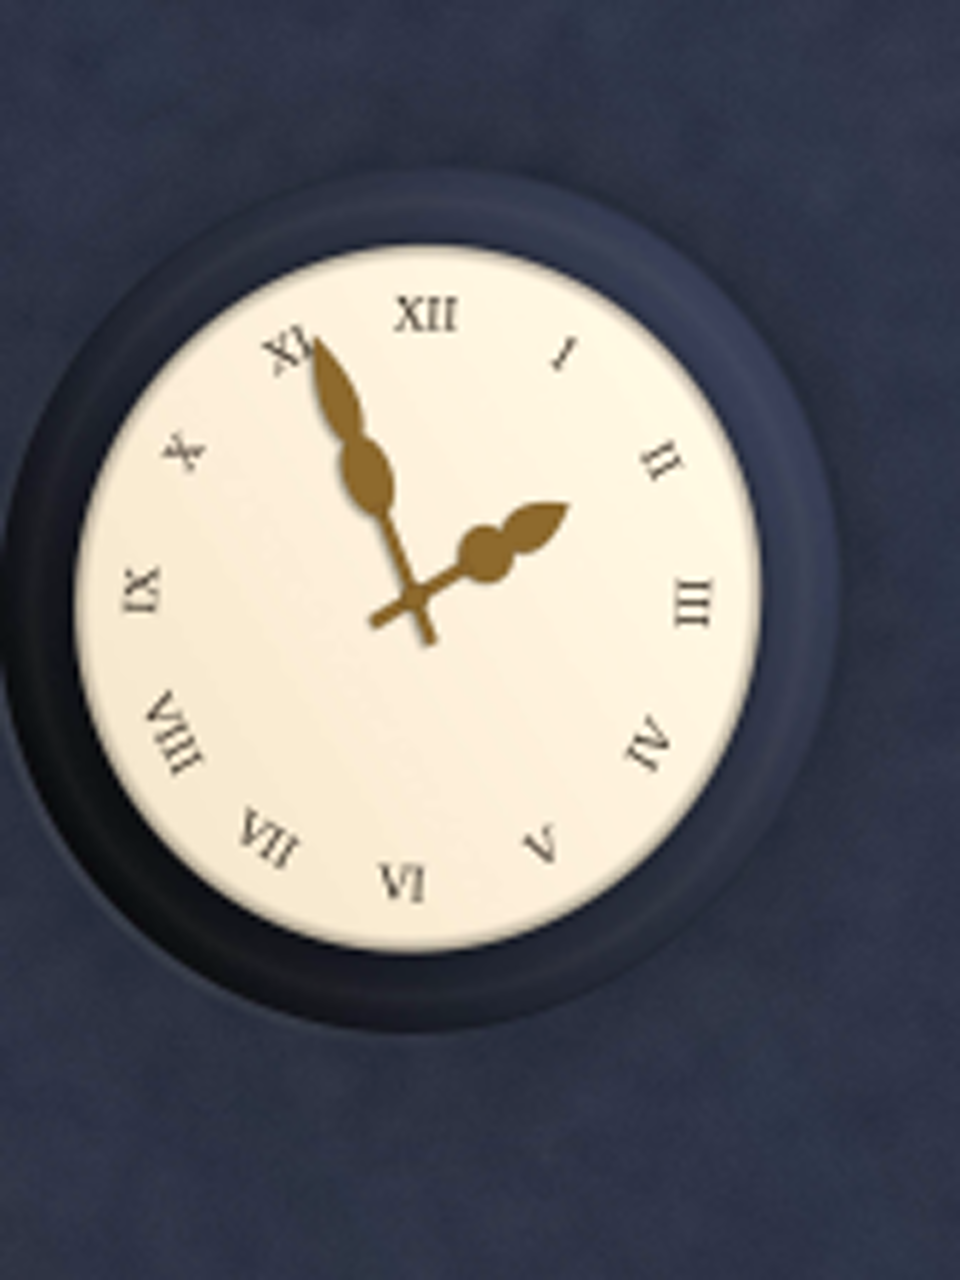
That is 1:56
